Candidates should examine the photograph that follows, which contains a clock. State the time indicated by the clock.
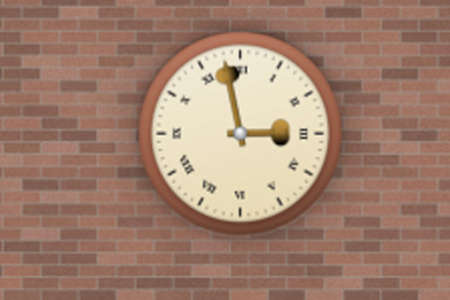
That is 2:58
